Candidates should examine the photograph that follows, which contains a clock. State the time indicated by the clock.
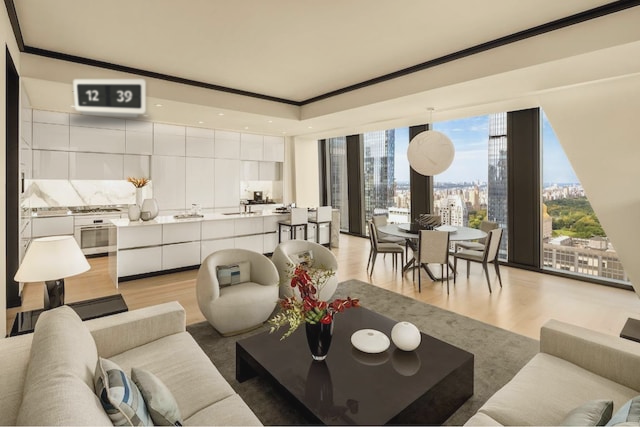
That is 12:39
